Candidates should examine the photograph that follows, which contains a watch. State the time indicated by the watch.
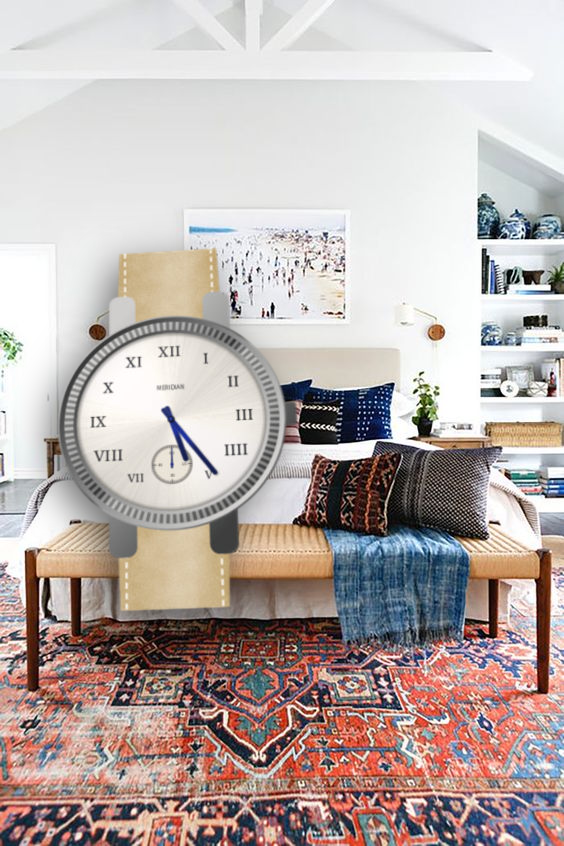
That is 5:24
